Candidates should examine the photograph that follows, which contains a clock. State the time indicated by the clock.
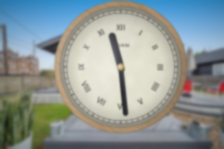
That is 11:29
